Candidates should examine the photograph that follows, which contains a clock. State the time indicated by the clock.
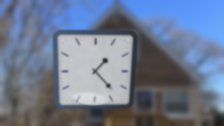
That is 1:23
